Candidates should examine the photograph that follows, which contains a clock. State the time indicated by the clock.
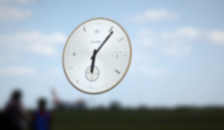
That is 6:06
